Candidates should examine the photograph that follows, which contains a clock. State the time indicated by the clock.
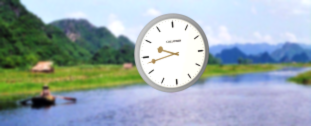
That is 9:43
